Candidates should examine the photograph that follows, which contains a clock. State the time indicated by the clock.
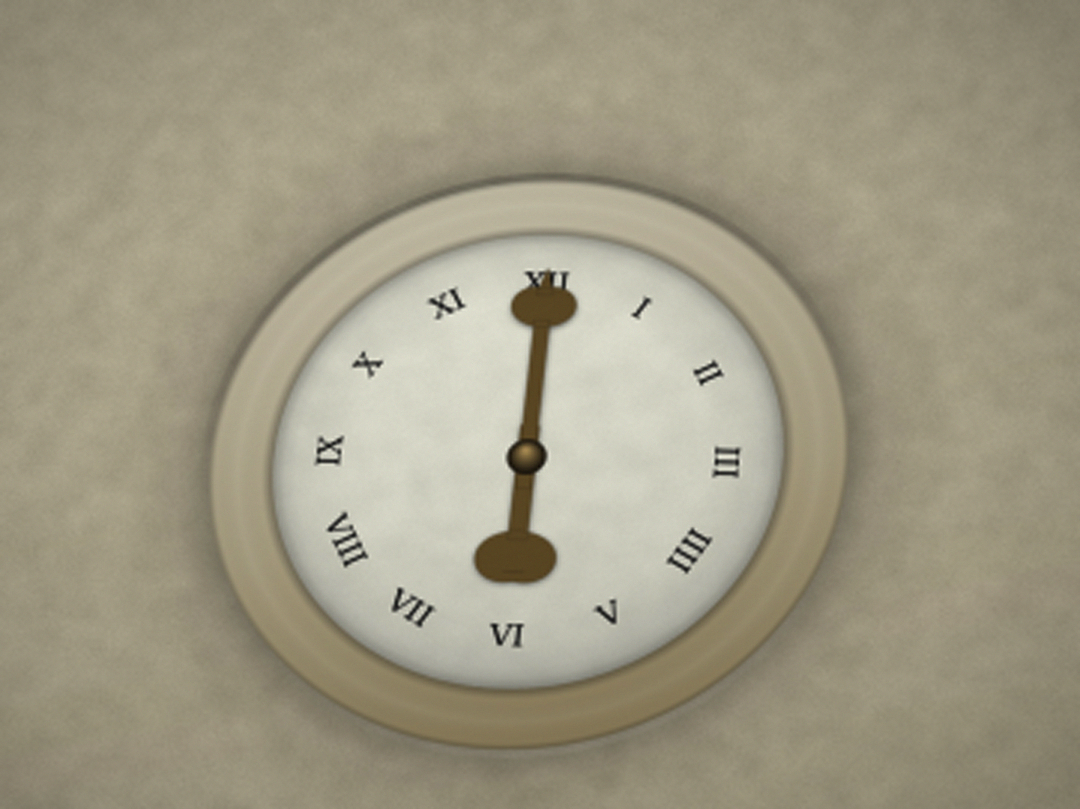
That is 6:00
